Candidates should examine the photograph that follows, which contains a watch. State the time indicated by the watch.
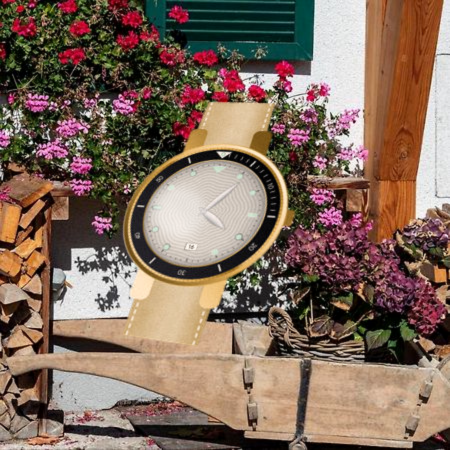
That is 4:06
